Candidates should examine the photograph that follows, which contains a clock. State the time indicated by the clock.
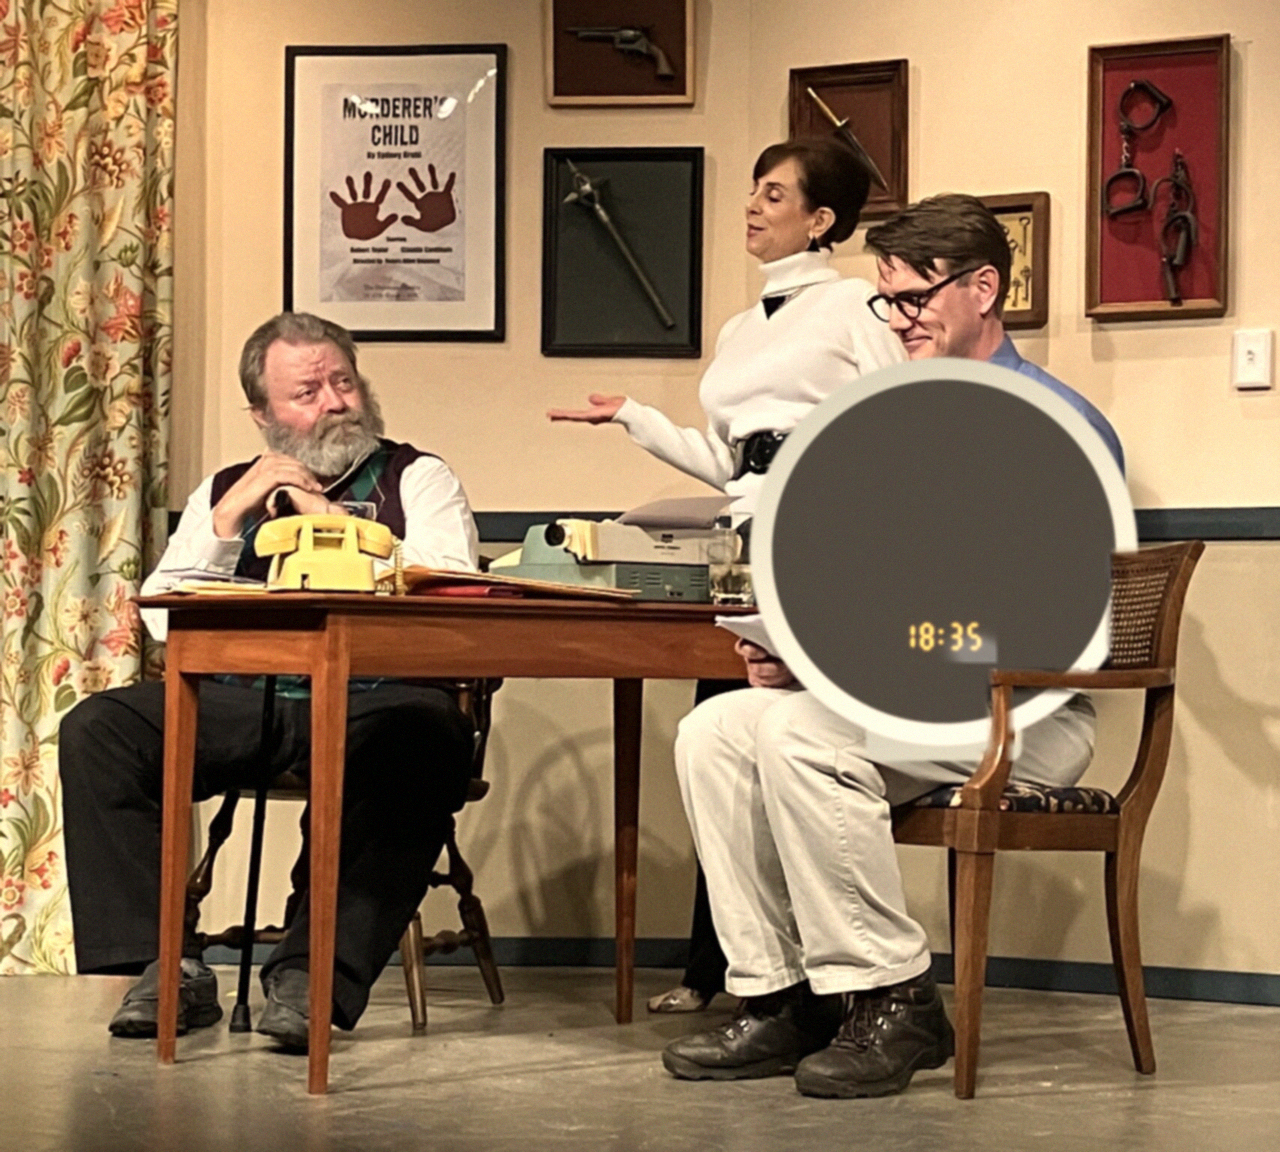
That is 18:35
